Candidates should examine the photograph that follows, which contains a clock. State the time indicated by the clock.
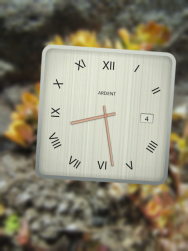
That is 8:28
